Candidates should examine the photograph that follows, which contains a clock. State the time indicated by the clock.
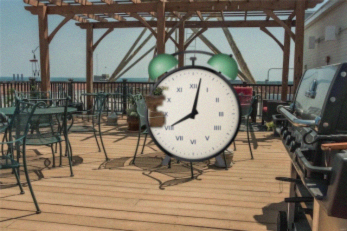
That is 8:02
